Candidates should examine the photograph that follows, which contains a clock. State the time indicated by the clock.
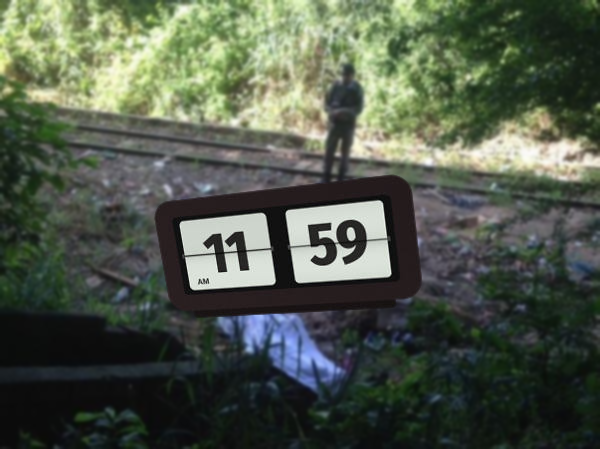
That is 11:59
